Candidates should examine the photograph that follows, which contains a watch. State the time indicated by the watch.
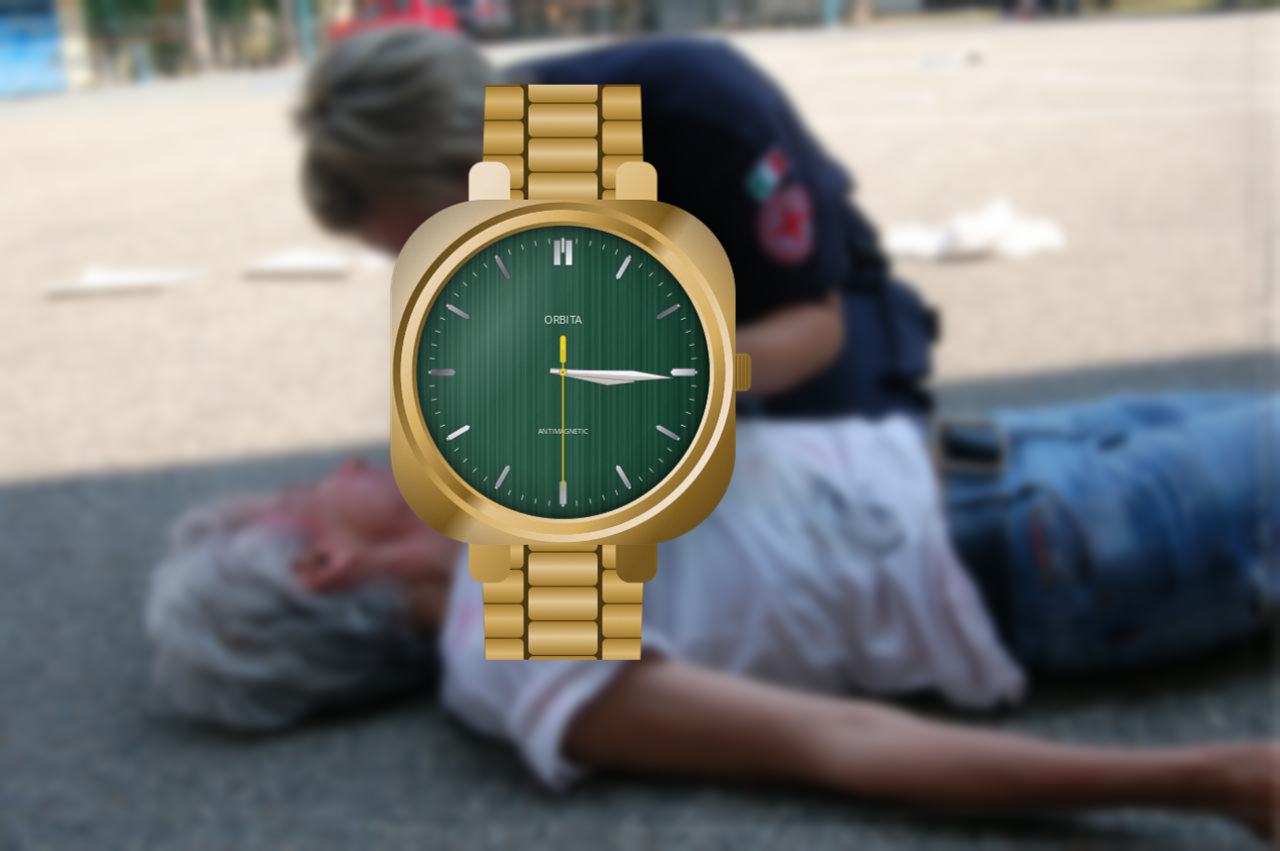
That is 3:15:30
